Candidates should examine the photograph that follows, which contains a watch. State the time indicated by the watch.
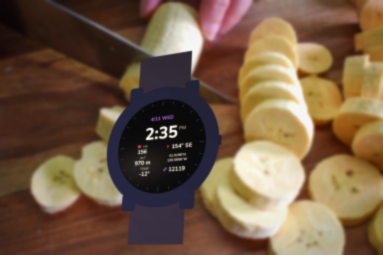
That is 2:35
